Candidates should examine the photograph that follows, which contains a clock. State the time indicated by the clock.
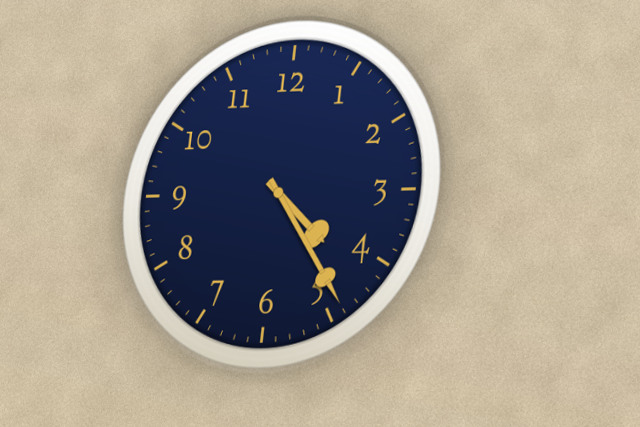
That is 4:24
